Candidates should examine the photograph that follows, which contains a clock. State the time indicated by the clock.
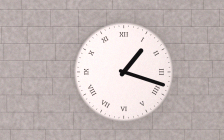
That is 1:18
